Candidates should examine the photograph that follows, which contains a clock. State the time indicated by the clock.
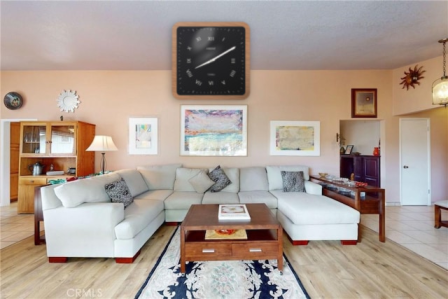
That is 8:10
